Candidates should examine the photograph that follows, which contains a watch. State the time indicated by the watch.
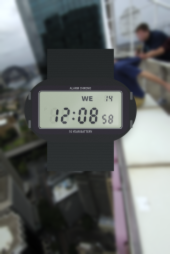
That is 12:08:58
